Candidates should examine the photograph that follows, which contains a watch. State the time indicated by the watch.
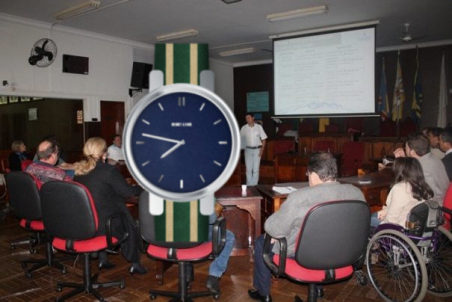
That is 7:47
